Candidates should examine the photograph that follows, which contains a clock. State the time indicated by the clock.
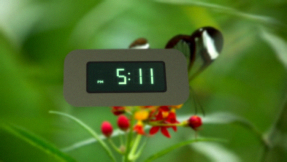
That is 5:11
